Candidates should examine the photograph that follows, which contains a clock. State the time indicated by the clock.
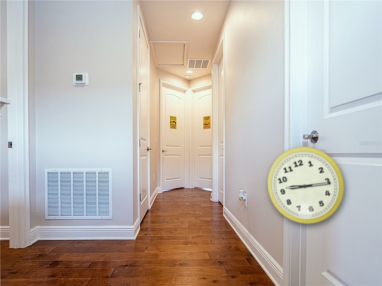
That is 9:16
